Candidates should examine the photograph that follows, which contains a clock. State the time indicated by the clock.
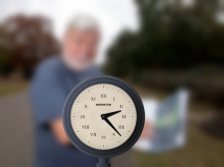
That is 2:23
